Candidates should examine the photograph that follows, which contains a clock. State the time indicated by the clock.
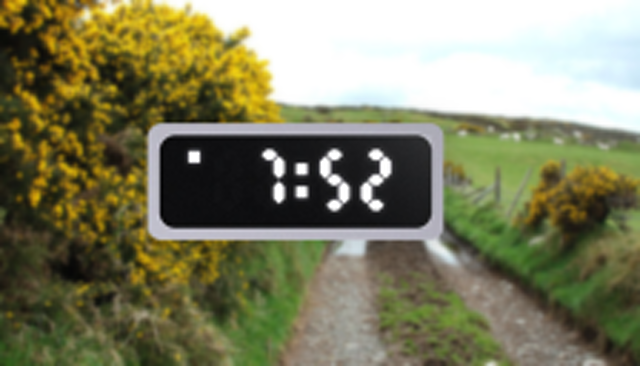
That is 7:52
